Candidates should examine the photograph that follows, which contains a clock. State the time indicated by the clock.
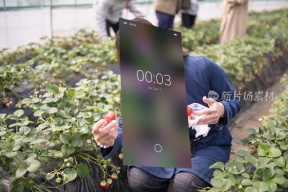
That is 0:03
